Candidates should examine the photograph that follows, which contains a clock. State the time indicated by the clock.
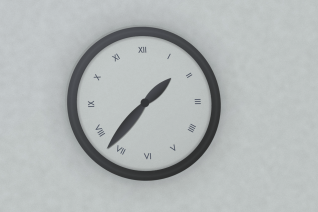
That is 1:37
